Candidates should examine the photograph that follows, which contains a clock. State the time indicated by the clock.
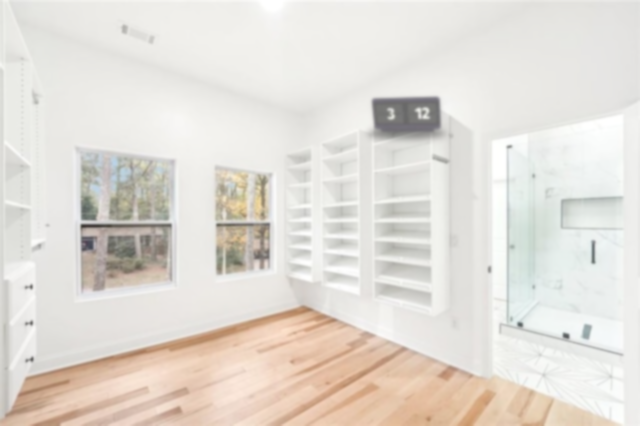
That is 3:12
